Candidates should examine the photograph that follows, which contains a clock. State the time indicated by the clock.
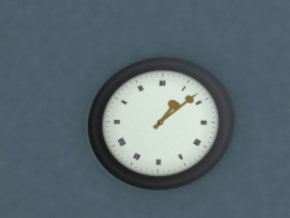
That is 1:08
